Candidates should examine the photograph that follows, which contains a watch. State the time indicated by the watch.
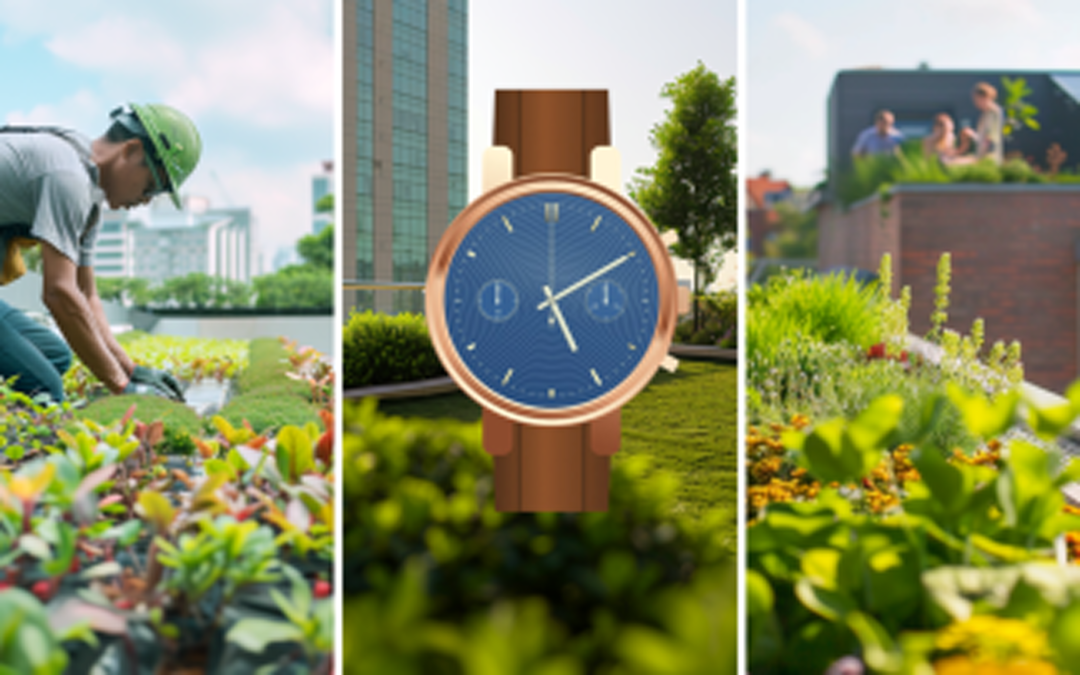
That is 5:10
